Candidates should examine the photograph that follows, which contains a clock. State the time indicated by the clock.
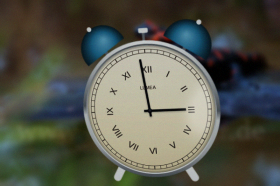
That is 2:59
